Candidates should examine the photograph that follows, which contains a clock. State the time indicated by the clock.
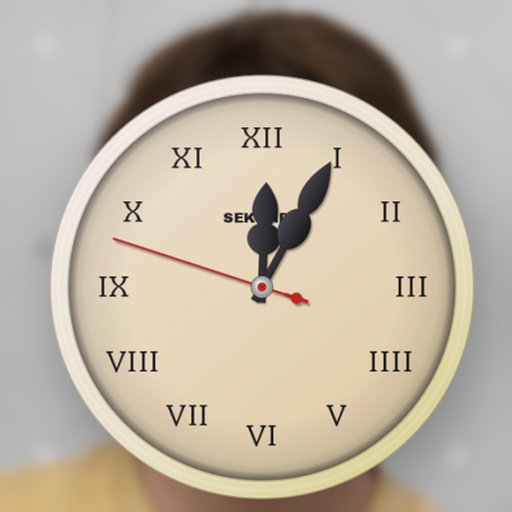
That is 12:04:48
